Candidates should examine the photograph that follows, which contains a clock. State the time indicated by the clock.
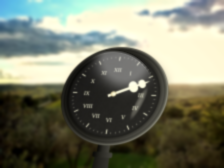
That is 2:11
